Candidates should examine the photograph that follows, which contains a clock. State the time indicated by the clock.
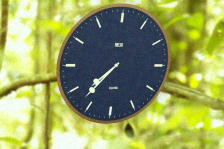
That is 7:37
